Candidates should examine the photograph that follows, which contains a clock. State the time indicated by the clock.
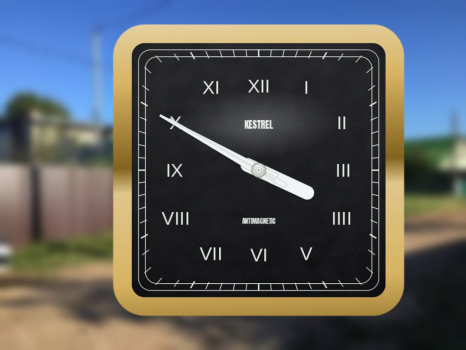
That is 3:49:50
